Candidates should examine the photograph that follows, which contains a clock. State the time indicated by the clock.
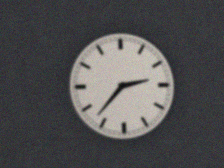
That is 2:37
